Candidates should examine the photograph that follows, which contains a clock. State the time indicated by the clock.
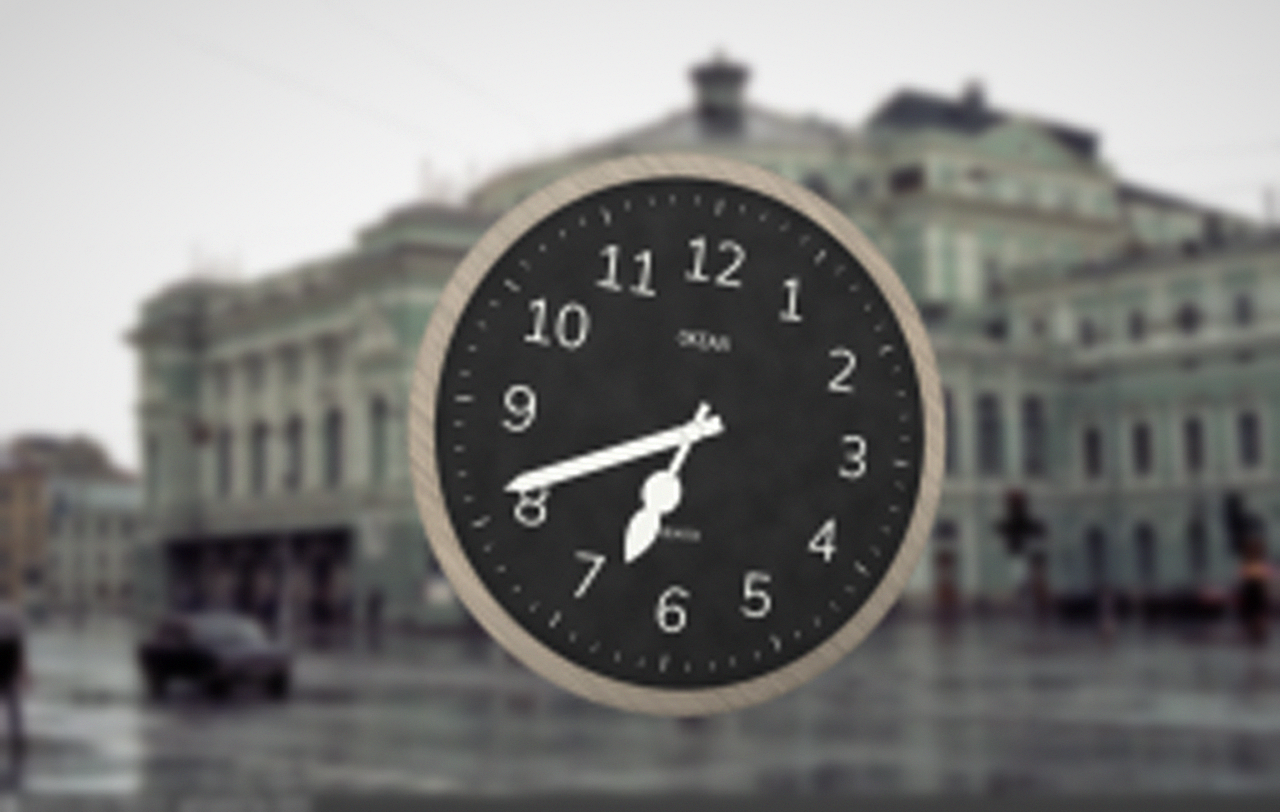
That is 6:41
